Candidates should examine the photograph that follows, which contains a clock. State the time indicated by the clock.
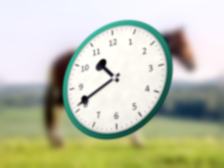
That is 10:41
